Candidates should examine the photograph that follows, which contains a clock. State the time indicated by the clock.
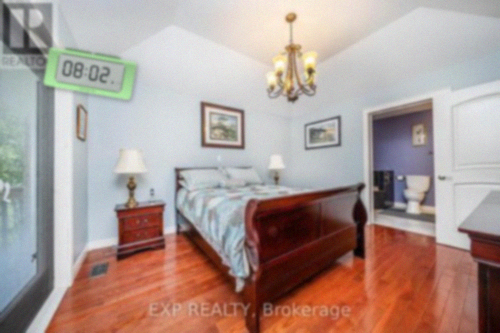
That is 8:02
